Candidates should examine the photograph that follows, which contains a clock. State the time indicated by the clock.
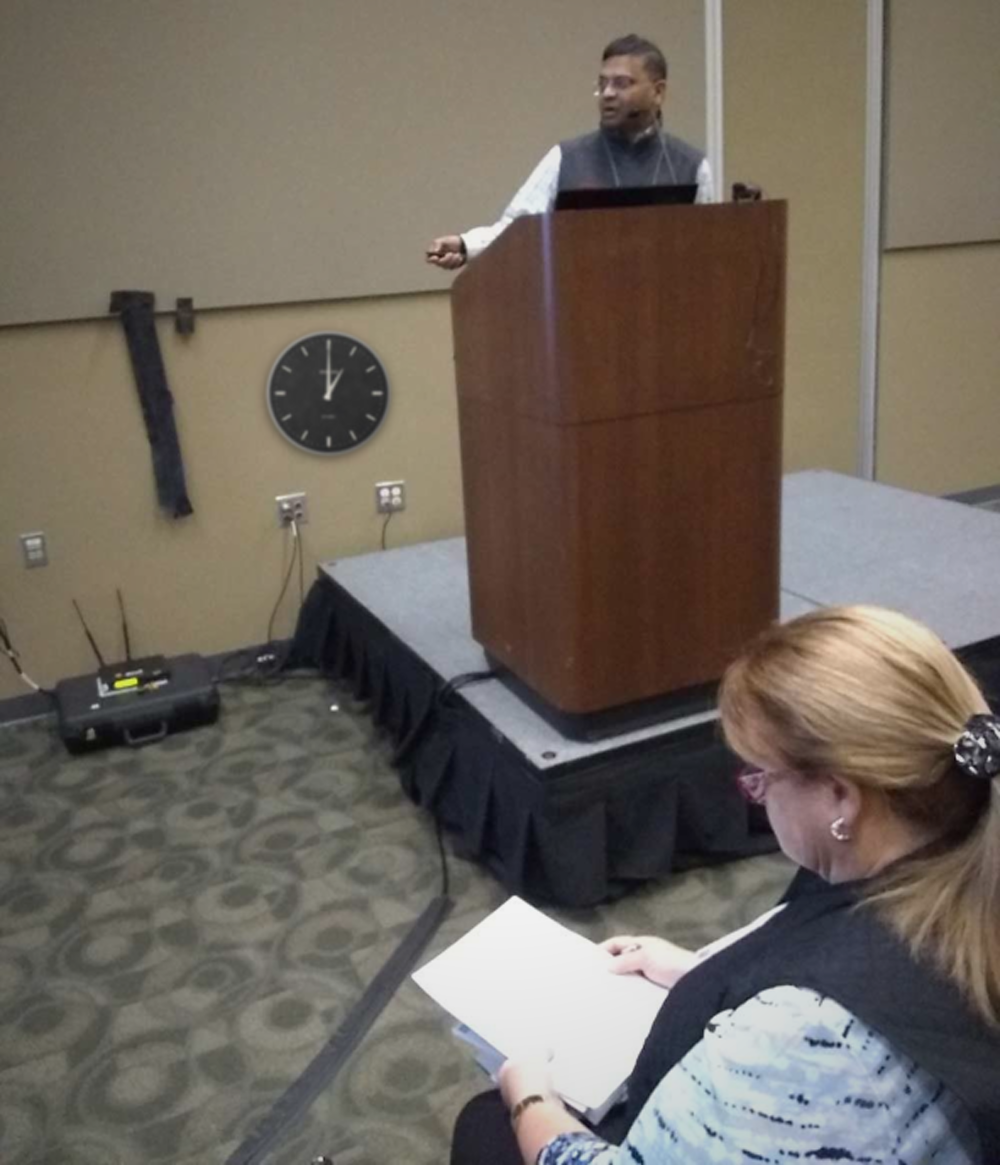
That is 1:00
